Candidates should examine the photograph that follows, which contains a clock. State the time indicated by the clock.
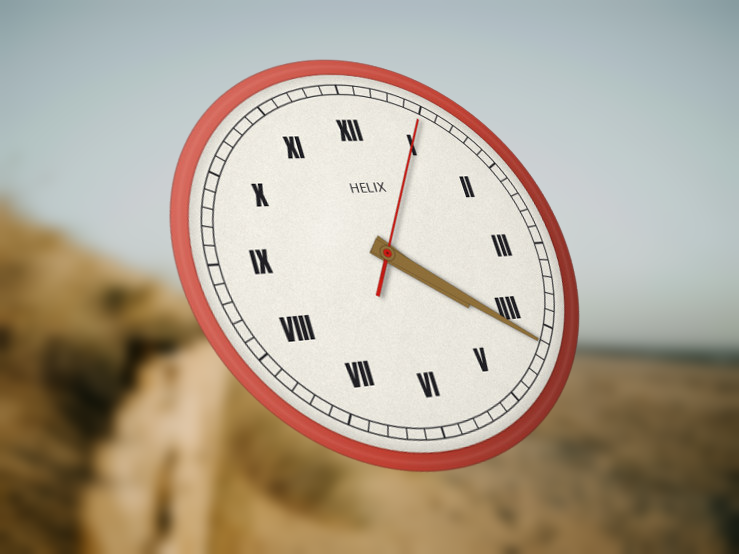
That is 4:21:05
